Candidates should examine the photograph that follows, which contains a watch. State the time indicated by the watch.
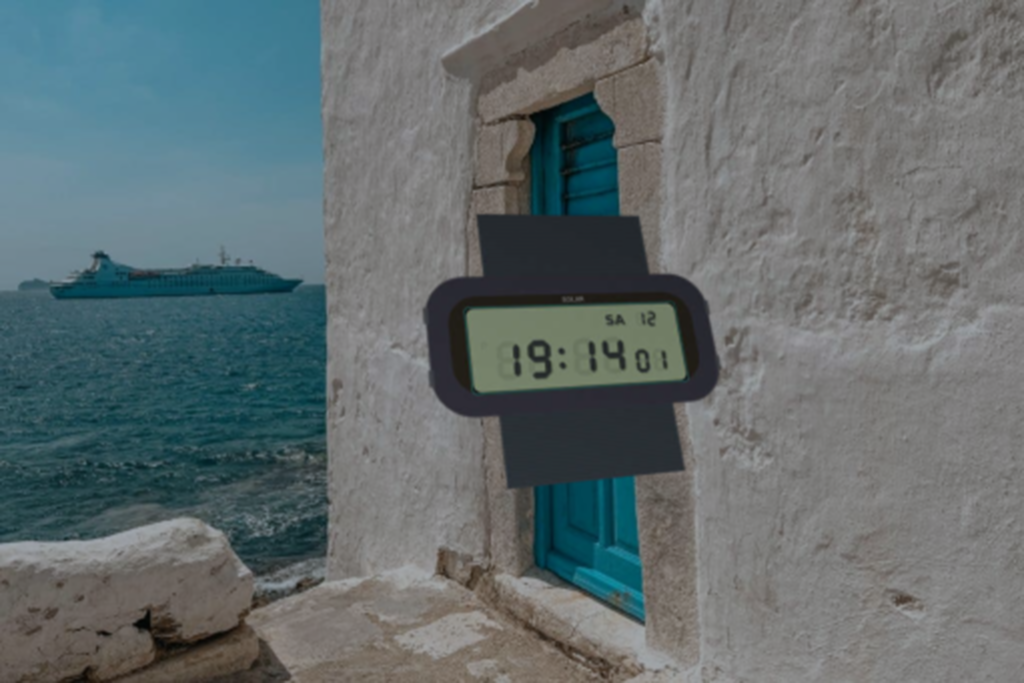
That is 19:14:01
